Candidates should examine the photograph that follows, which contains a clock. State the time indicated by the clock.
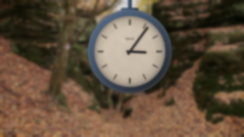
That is 3:06
